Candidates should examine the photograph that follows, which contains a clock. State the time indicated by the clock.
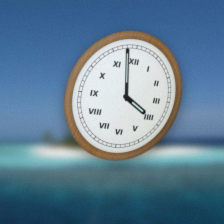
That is 3:58
